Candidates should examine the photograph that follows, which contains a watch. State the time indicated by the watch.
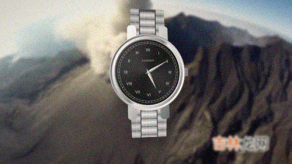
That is 5:10
